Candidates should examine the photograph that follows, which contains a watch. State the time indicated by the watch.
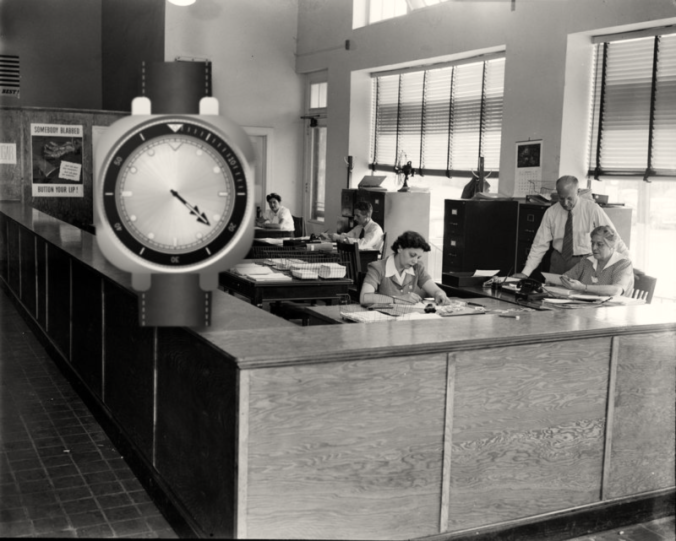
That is 4:22
